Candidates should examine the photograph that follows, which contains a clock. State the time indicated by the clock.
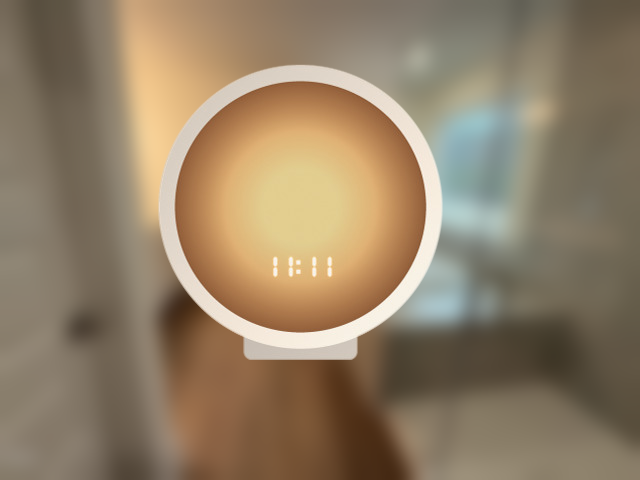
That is 11:11
